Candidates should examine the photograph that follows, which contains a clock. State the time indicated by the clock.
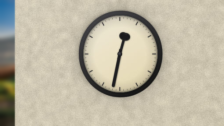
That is 12:32
